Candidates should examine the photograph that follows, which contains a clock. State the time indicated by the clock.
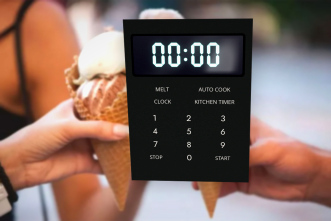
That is 0:00
